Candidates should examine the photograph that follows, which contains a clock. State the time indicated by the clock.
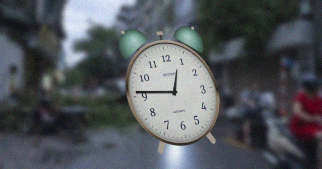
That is 12:46
